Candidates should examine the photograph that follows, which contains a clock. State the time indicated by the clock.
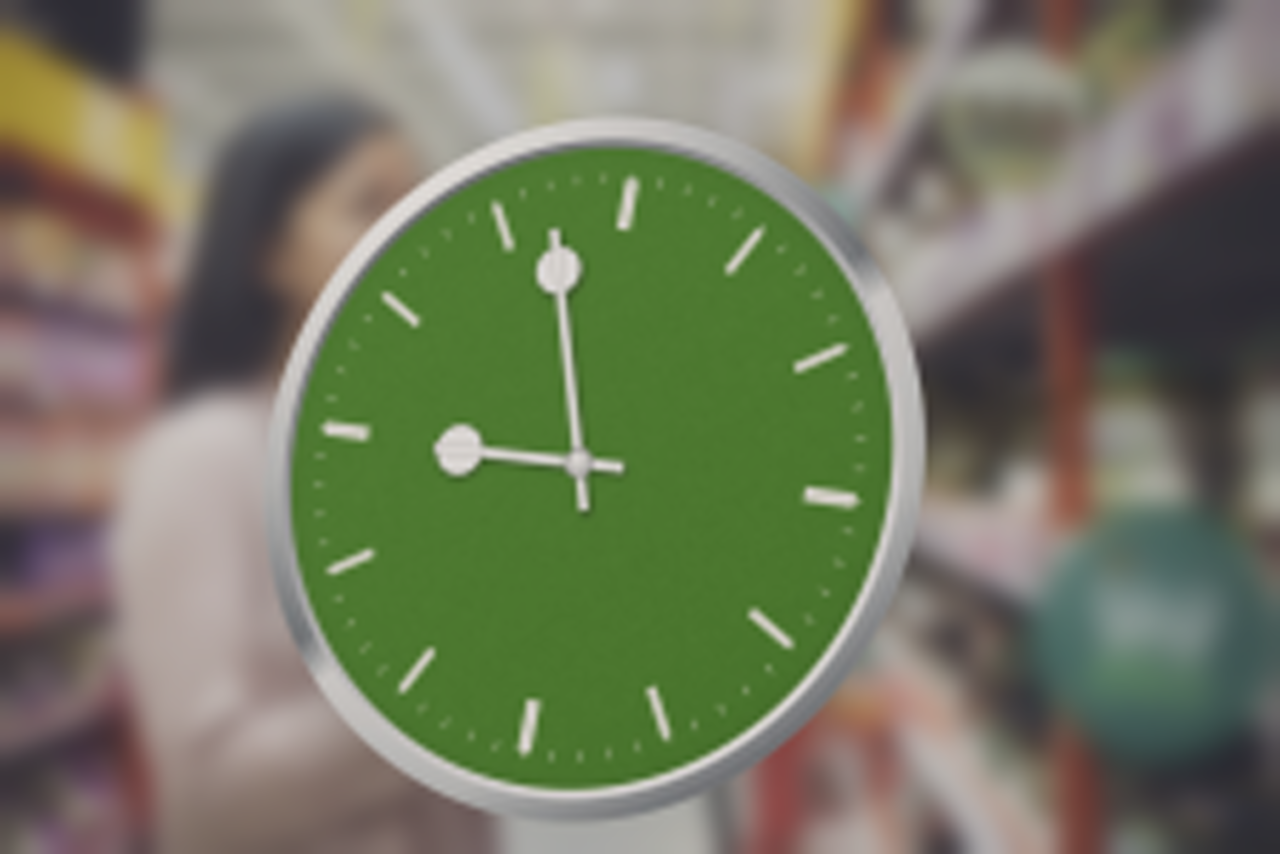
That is 8:57
